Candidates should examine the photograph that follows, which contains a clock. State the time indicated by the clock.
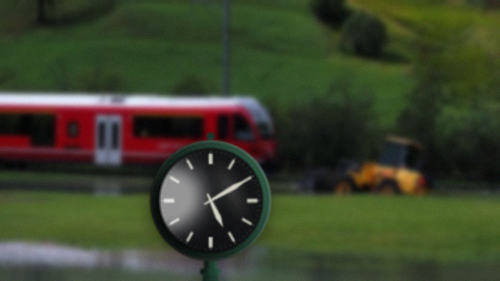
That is 5:10
